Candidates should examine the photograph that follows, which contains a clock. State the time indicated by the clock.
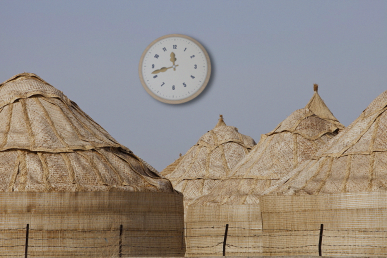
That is 11:42
